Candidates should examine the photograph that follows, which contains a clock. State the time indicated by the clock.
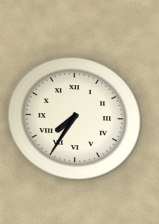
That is 7:35
